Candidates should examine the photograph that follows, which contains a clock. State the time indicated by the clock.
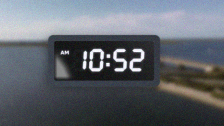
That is 10:52
